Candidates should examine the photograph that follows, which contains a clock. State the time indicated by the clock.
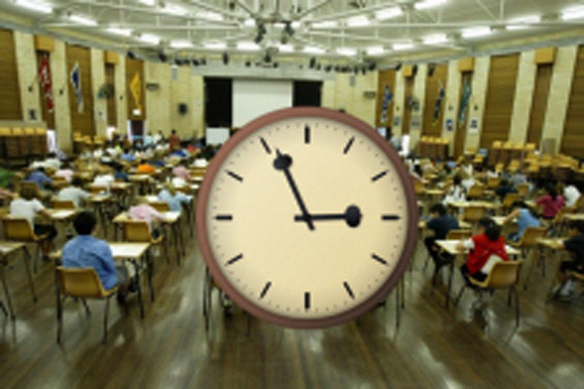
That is 2:56
